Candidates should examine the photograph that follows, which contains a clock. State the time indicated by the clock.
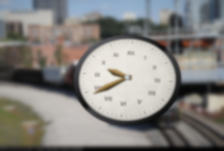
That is 9:39
